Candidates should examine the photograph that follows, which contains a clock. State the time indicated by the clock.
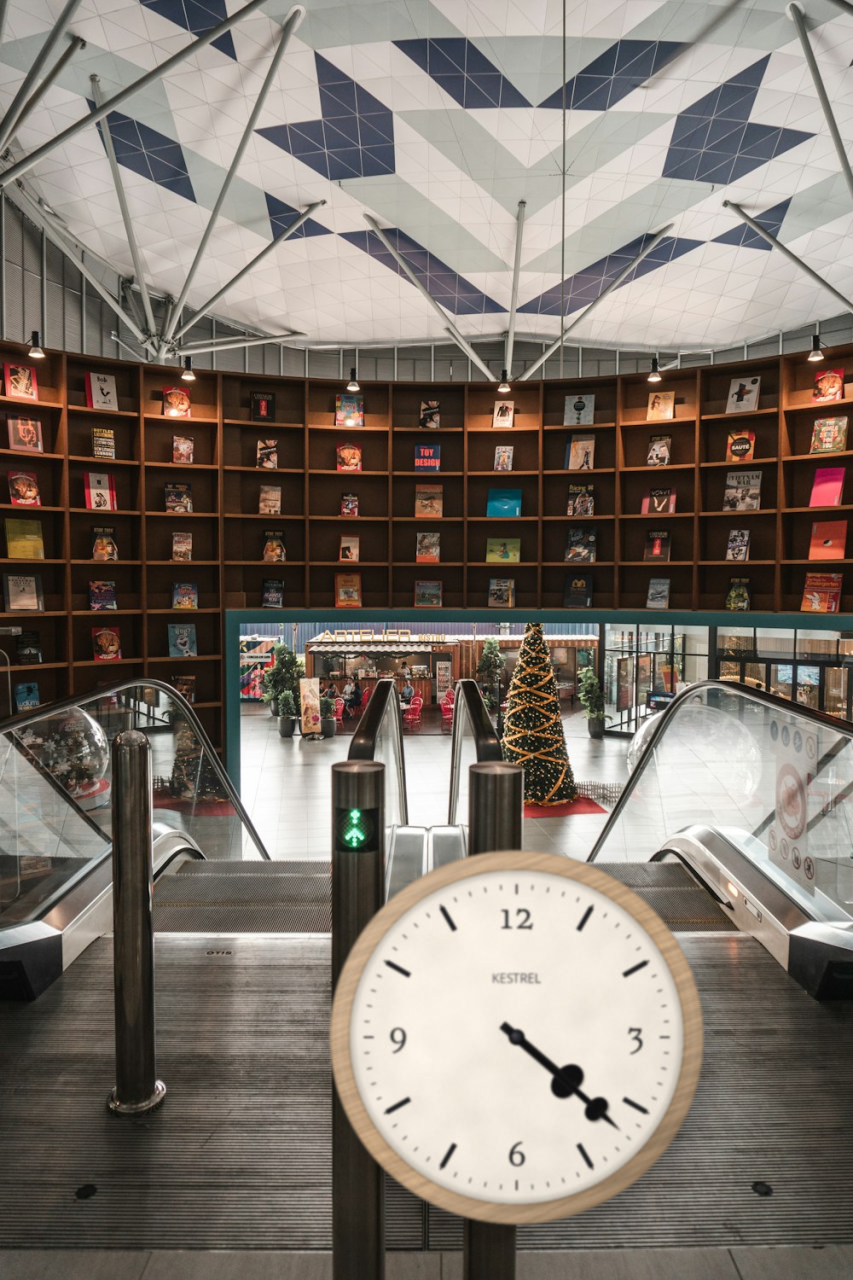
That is 4:22
